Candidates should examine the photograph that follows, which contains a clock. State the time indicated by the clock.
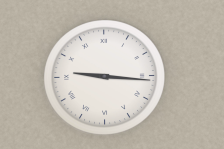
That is 9:16
